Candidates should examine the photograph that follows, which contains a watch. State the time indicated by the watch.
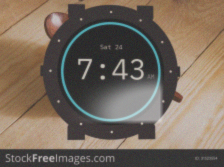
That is 7:43
